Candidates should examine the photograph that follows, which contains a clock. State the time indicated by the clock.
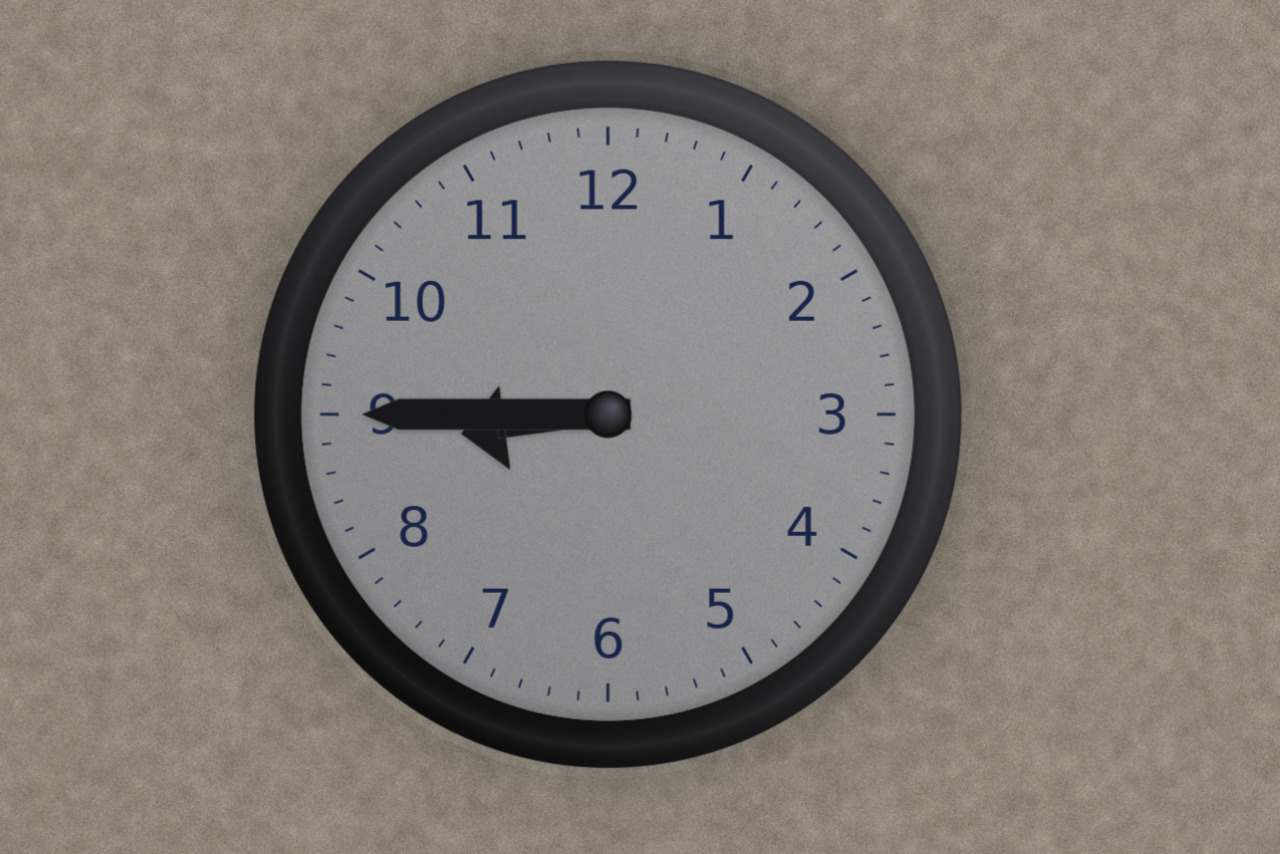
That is 8:45
